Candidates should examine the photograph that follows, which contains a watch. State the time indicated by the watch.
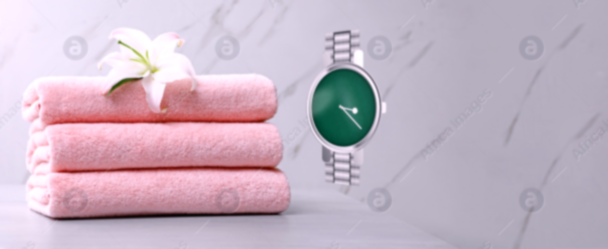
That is 3:22
